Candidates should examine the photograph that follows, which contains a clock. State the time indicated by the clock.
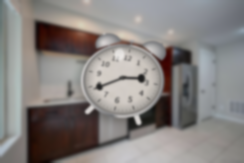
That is 2:39
